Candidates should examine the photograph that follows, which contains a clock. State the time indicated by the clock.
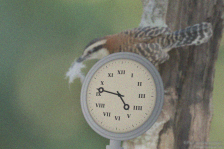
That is 4:47
